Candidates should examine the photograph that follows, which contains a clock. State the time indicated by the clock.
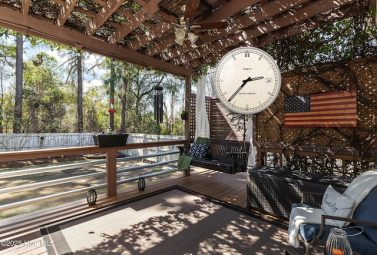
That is 2:37
